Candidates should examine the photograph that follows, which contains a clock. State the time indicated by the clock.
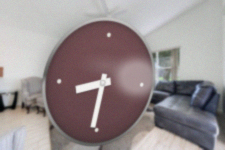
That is 8:31
